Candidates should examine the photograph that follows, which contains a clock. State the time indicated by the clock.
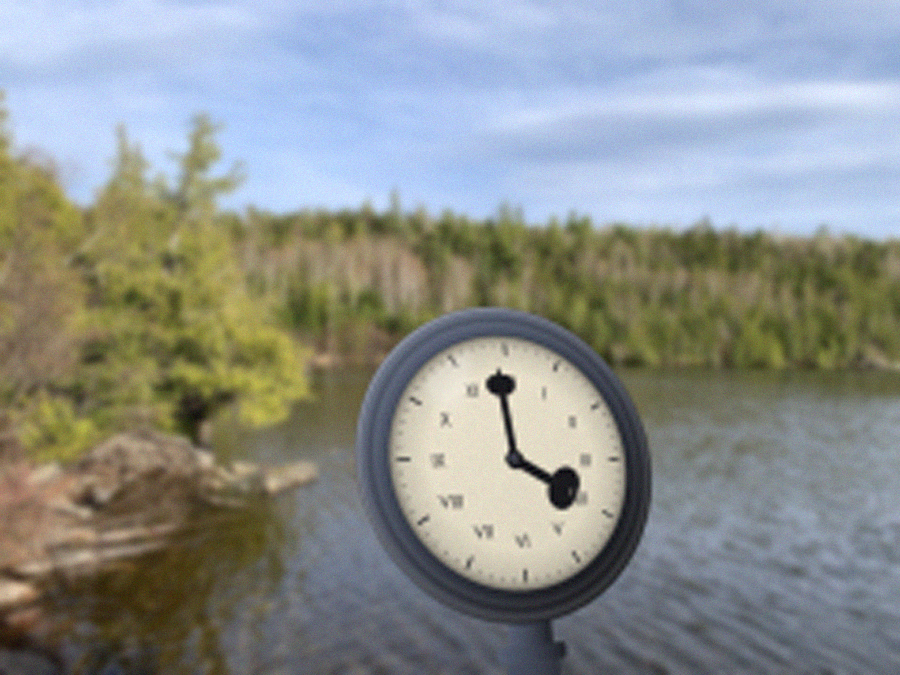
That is 3:59
